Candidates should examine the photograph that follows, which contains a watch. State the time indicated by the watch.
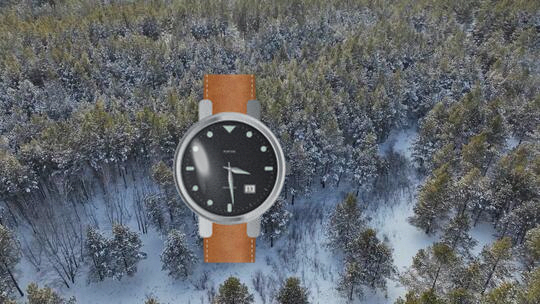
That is 3:29
